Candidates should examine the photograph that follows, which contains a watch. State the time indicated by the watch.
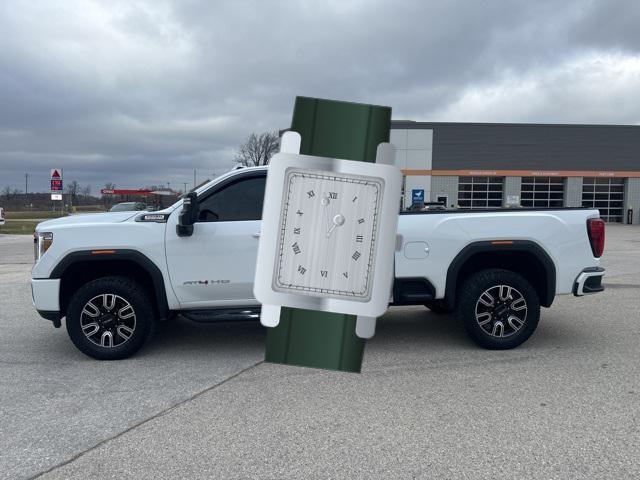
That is 12:58
